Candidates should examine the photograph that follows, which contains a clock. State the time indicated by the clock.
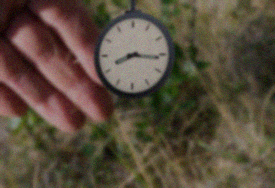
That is 8:16
